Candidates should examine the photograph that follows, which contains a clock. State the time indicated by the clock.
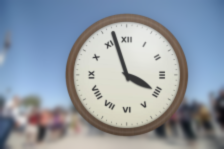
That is 3:57
